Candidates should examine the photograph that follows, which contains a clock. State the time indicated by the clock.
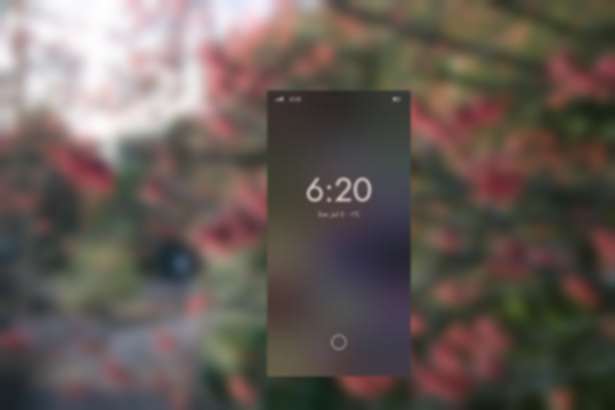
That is 6:20
